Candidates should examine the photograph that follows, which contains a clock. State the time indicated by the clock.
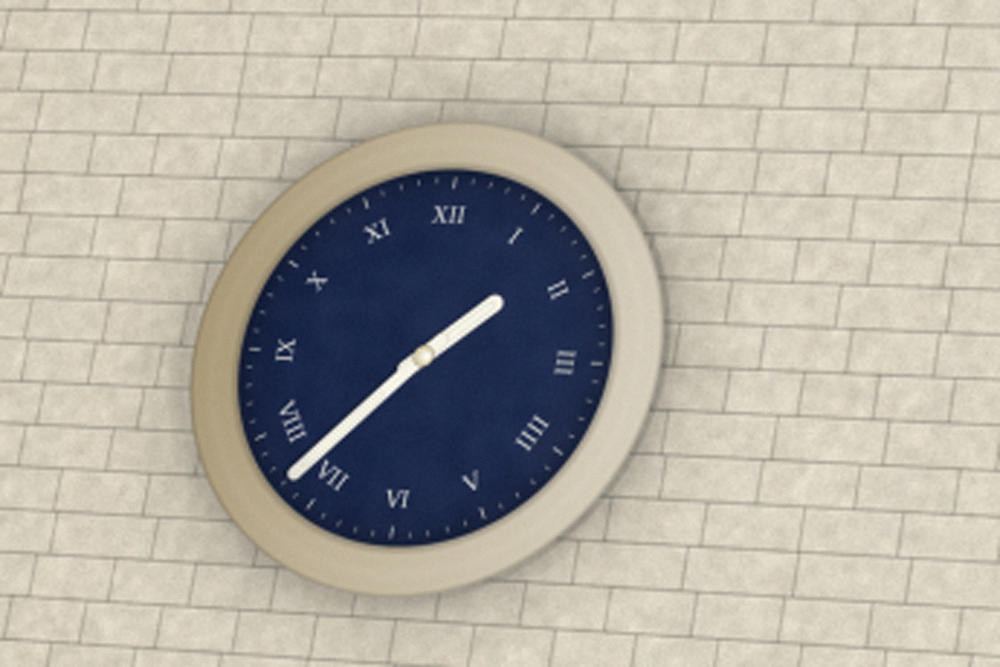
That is 1:37
